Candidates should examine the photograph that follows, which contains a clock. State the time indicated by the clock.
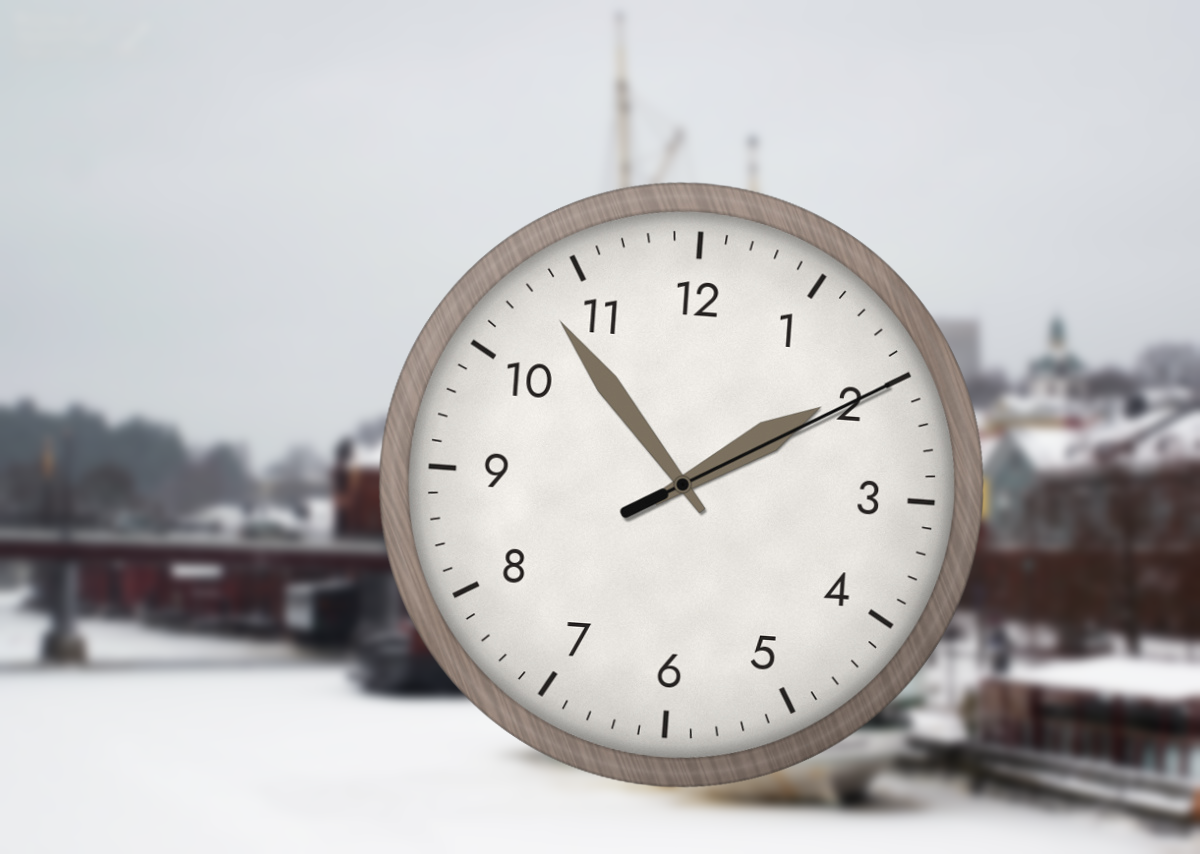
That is 1:53:10
